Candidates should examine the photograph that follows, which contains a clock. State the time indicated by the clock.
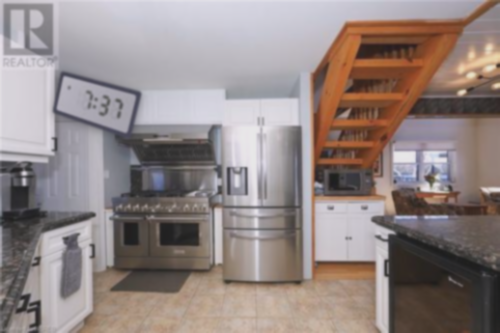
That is 7:37
